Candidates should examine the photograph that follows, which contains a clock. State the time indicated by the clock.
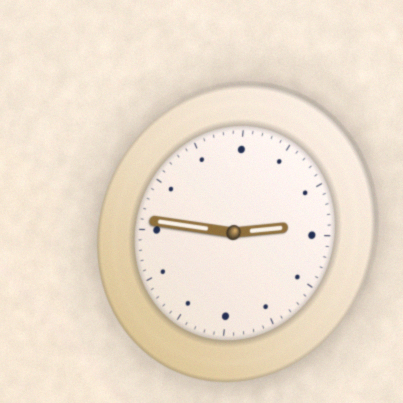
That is 2:46
